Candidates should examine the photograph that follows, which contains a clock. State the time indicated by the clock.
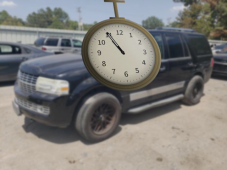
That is 10:55
